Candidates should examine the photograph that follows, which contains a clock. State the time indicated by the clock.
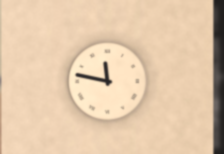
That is 11:47
